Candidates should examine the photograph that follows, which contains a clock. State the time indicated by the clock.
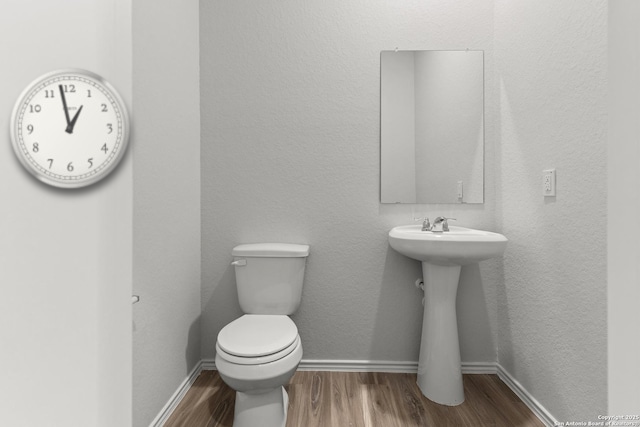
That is 12:58
